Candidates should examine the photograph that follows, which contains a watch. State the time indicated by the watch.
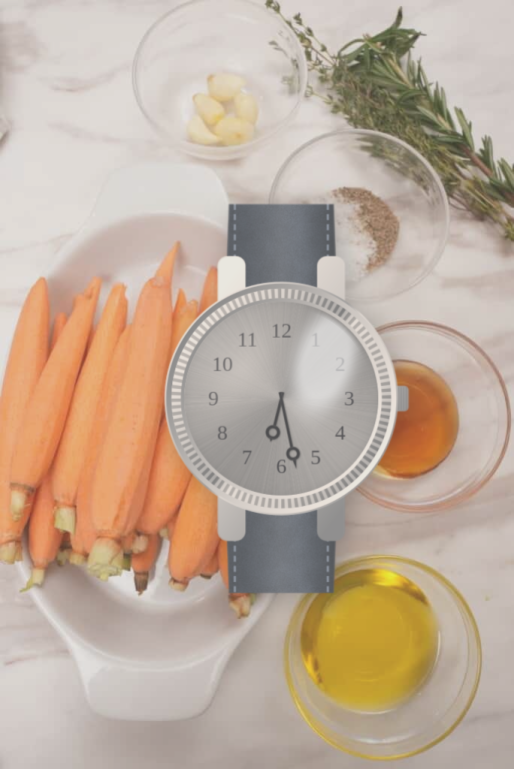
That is 6:28
